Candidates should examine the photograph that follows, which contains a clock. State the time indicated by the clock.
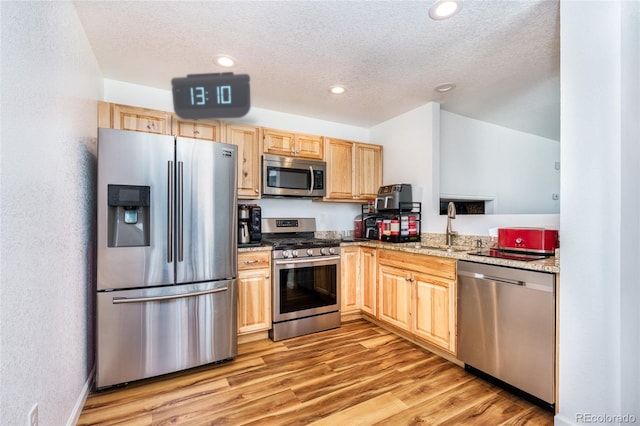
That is 13:10
